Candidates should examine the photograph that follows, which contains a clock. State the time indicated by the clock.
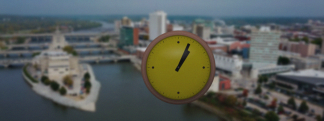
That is 1:04
